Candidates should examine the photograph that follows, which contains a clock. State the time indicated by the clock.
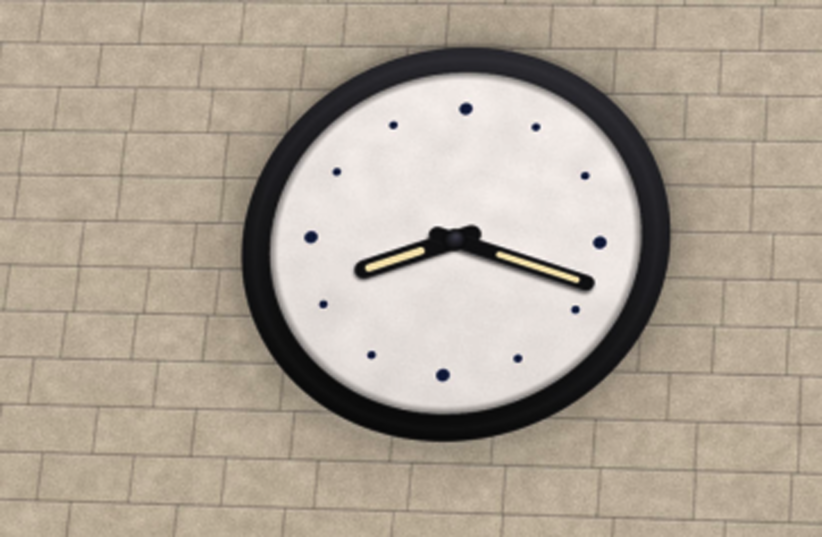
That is 8:18
